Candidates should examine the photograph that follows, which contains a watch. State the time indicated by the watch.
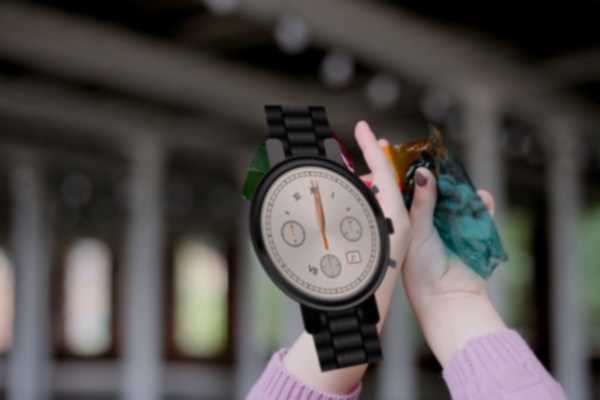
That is 12:01
